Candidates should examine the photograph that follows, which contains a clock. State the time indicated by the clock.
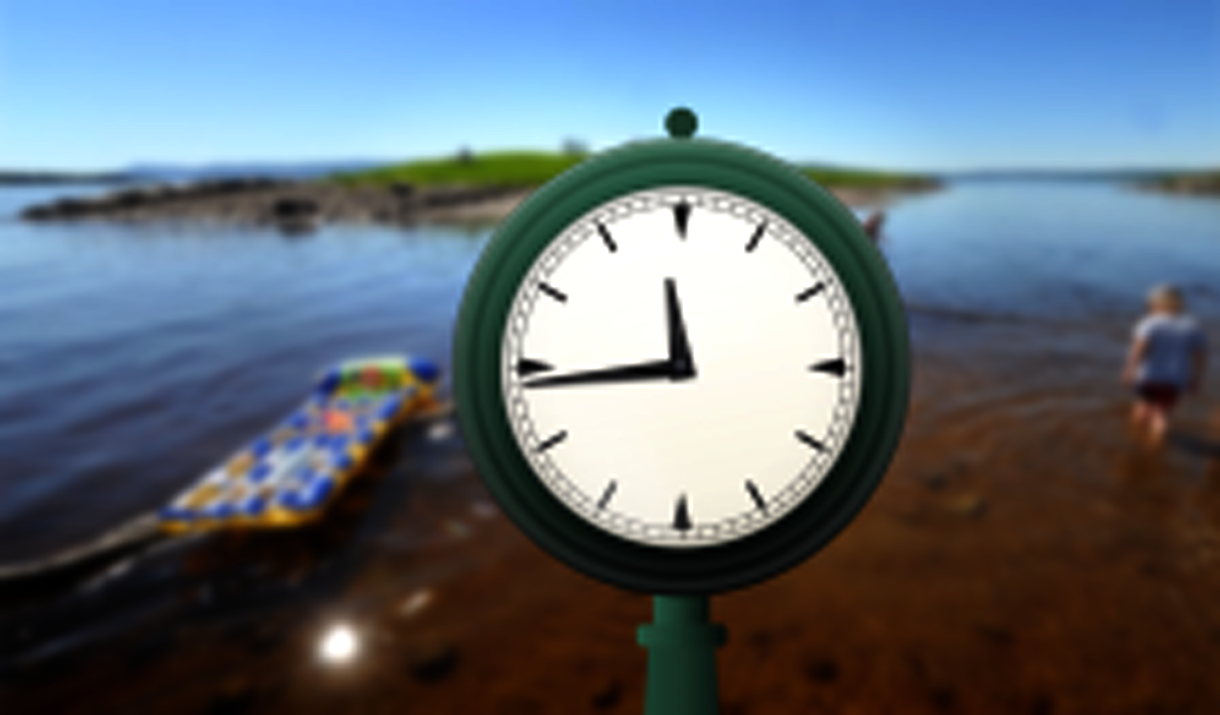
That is 11:44
